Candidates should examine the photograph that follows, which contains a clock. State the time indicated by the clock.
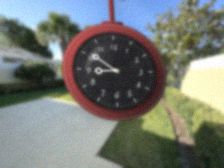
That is 8:51
